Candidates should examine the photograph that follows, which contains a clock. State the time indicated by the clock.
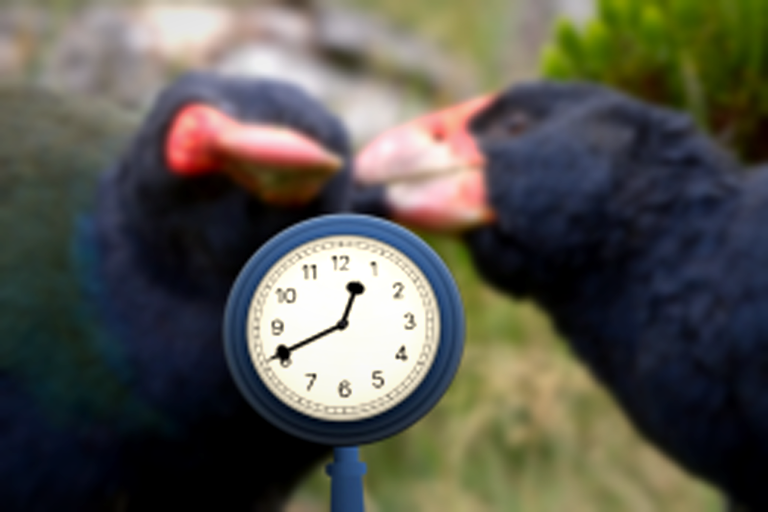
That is 12:41
